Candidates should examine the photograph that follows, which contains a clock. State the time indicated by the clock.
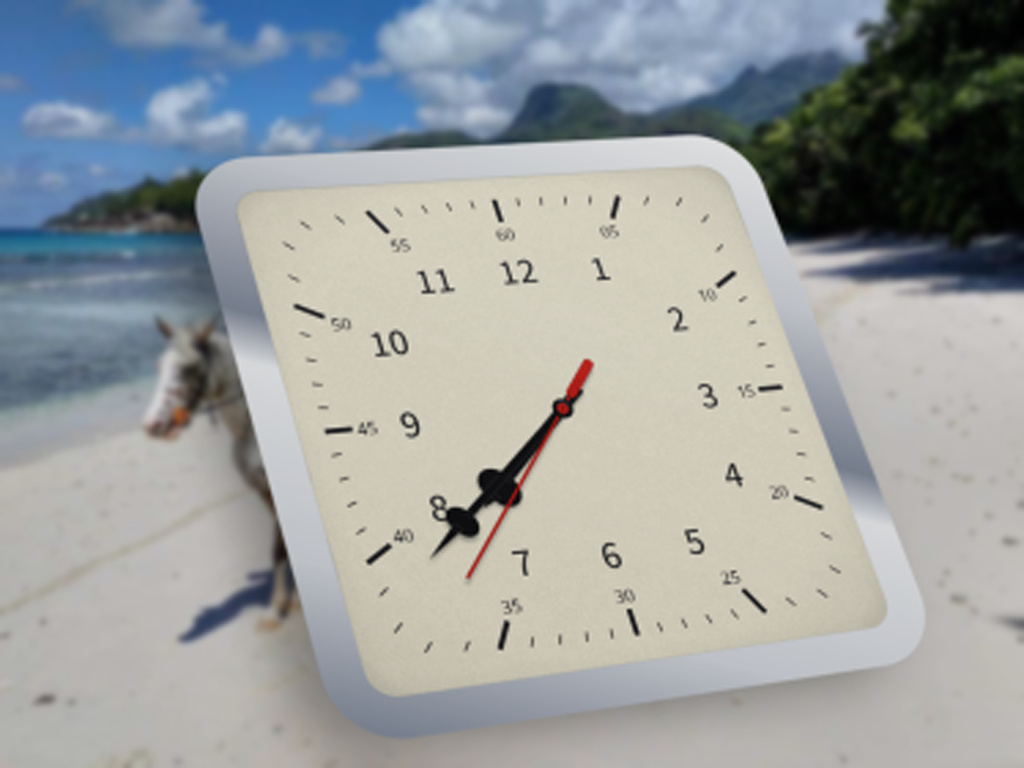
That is 7:38:37
